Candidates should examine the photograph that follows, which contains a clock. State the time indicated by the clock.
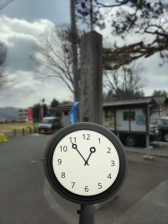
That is 12:54
